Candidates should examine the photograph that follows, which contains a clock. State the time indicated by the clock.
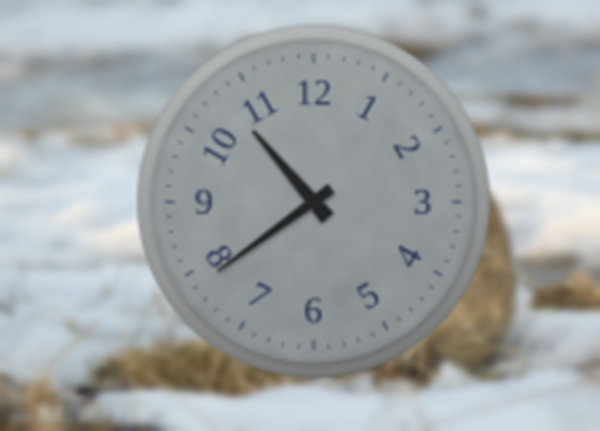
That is 10:39
